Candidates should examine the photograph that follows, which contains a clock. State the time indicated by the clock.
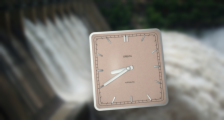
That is 8:40
